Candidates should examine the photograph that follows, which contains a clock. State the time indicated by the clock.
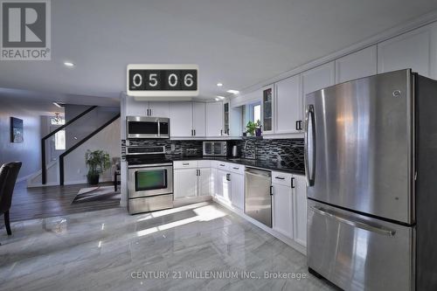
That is 5:06
